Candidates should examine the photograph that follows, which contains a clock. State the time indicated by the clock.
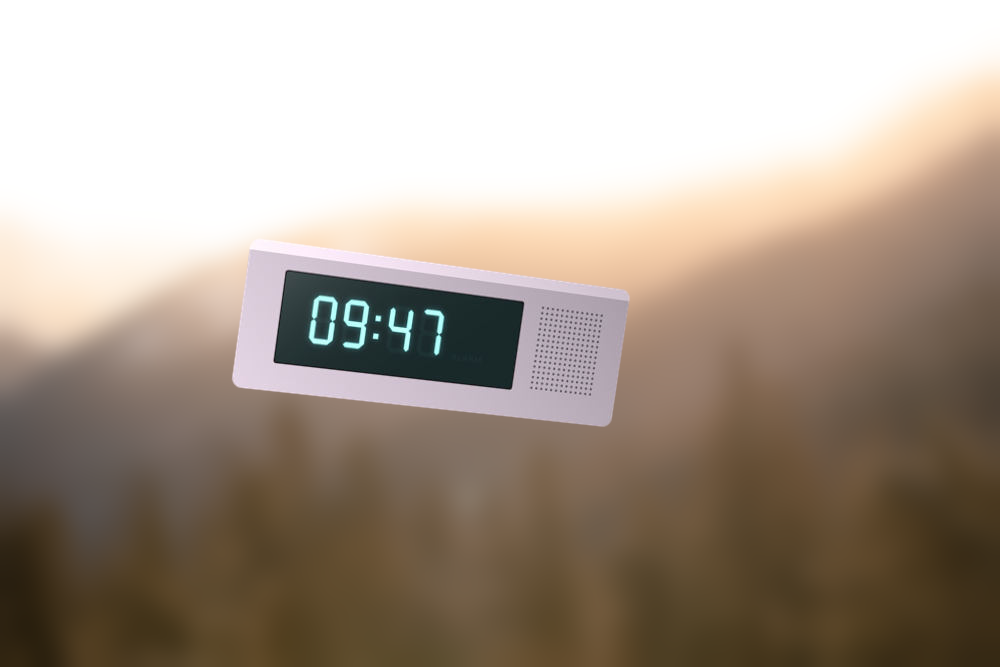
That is 9:47
